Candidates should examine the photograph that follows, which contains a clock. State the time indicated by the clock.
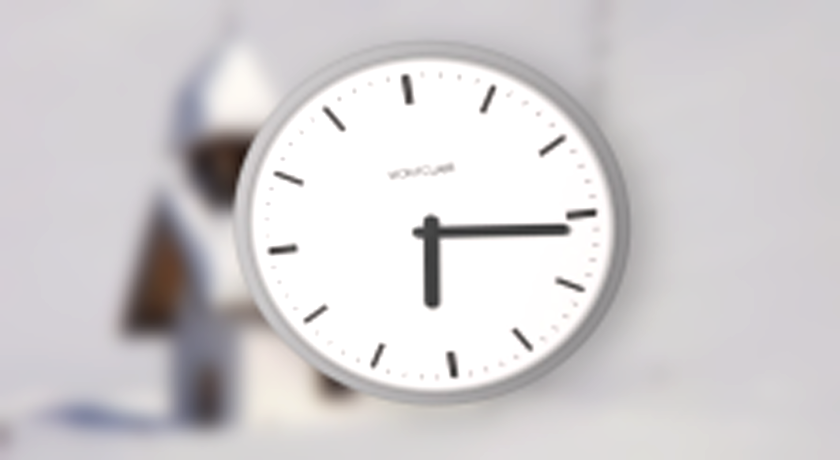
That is 6:16
